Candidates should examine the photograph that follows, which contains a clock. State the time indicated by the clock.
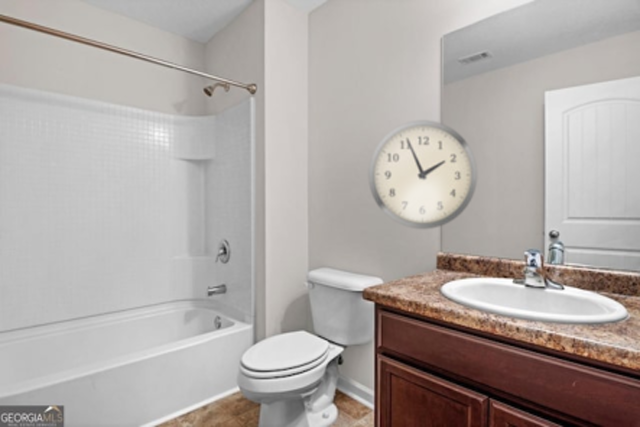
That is 1:56
